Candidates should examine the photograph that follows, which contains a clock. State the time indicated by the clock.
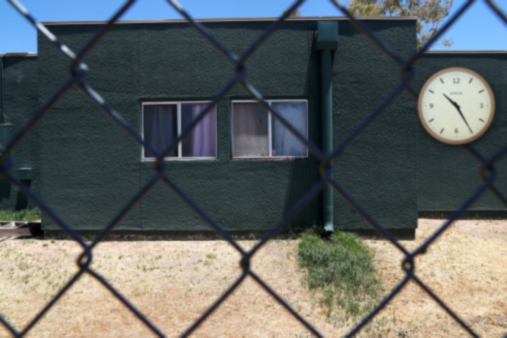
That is 10:25
